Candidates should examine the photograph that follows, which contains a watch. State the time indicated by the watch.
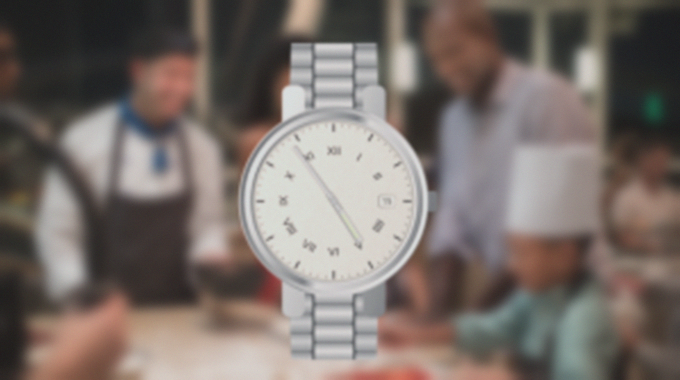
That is 4:54
